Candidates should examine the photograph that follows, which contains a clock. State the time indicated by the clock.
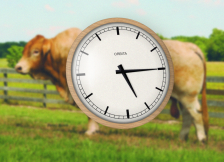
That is 5:15
